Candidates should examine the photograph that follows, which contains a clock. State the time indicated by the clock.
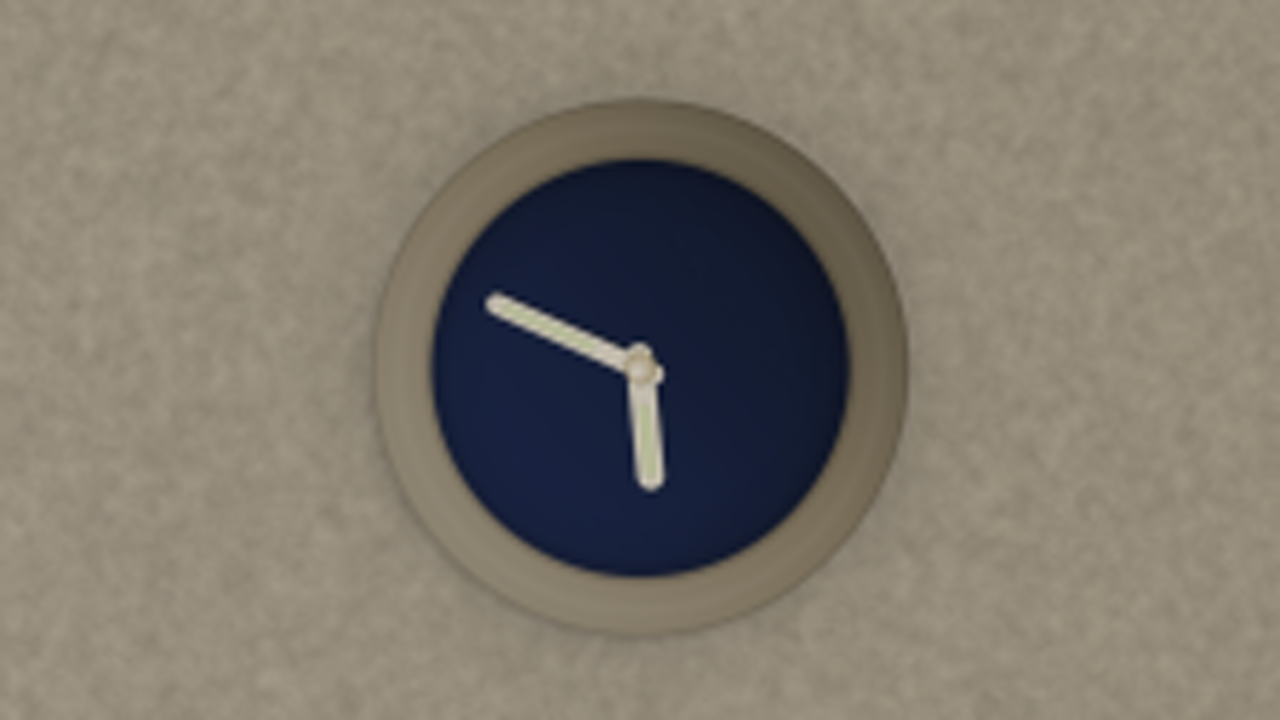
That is 5:49
